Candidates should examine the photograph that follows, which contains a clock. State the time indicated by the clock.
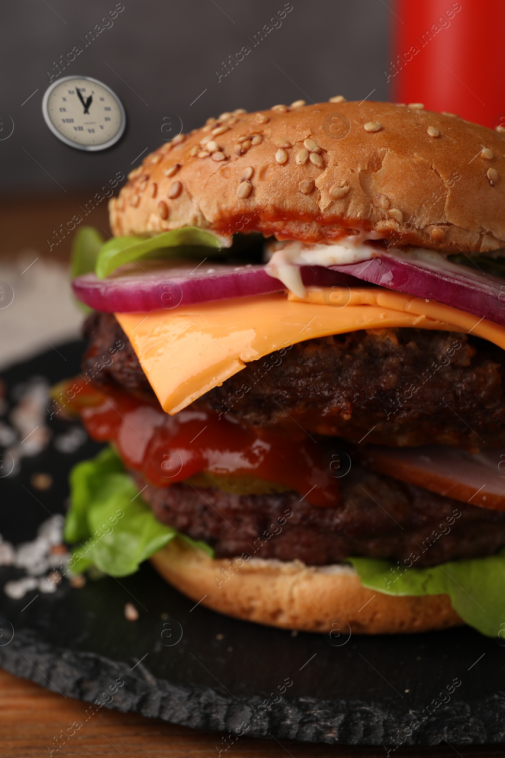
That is 12:58
